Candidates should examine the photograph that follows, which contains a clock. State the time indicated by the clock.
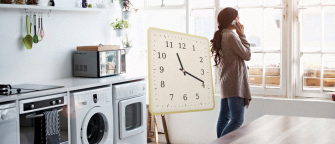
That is 11:19
